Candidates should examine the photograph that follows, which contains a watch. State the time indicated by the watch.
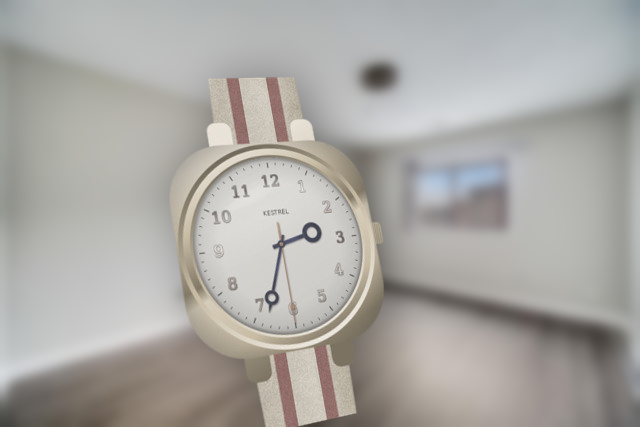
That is 2:33:30
